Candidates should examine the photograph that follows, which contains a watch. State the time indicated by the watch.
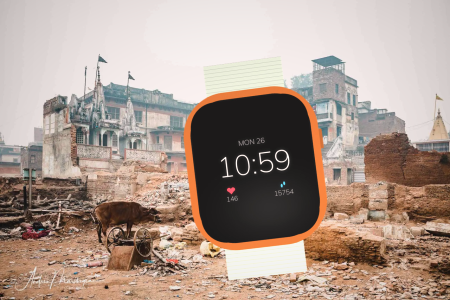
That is 10:59
